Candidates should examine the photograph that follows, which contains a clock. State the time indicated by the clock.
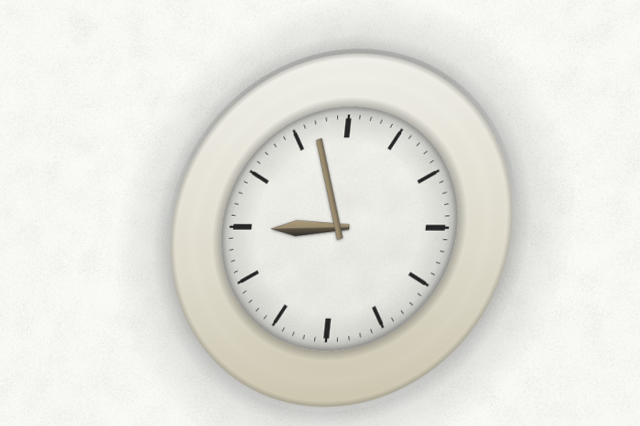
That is 8:57
